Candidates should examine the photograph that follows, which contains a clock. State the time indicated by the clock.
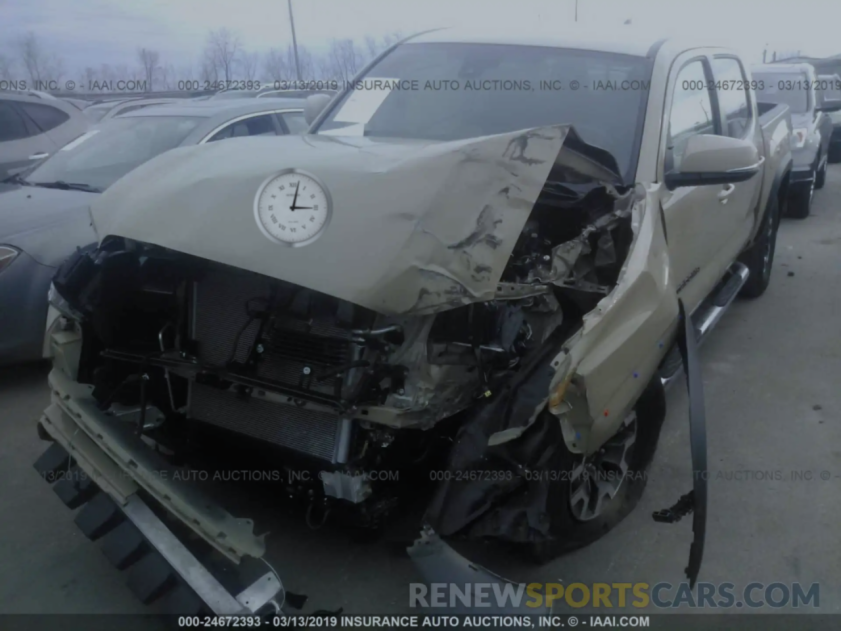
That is 3:02
